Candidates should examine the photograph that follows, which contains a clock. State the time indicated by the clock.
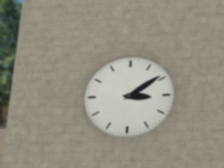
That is 3:09
